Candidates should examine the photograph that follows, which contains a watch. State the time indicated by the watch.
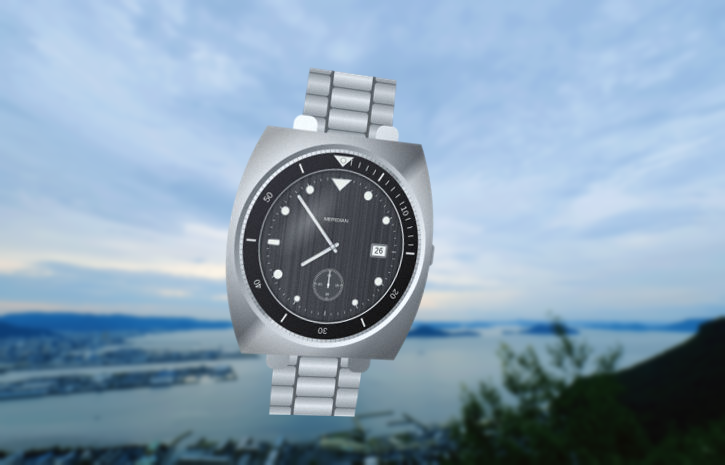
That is 7:53
